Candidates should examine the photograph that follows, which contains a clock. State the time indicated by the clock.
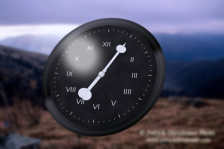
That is 7:05
